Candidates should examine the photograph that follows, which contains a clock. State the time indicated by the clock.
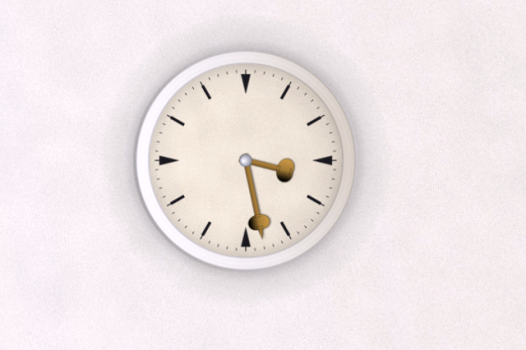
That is 3:28
